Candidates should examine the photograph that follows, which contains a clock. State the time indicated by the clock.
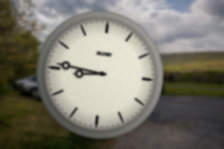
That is 8:46
